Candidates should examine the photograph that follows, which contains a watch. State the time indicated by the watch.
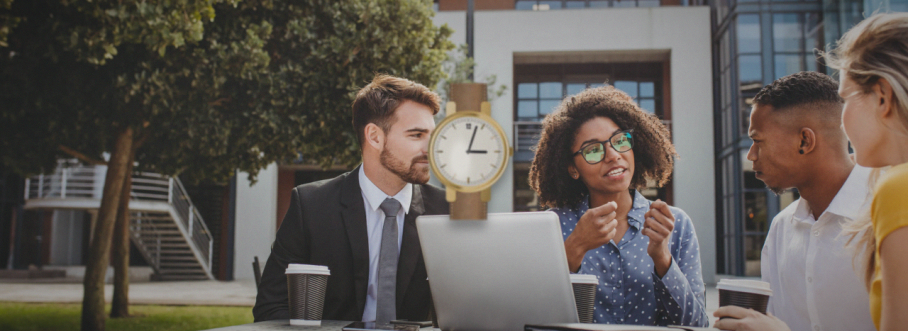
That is 3:03
